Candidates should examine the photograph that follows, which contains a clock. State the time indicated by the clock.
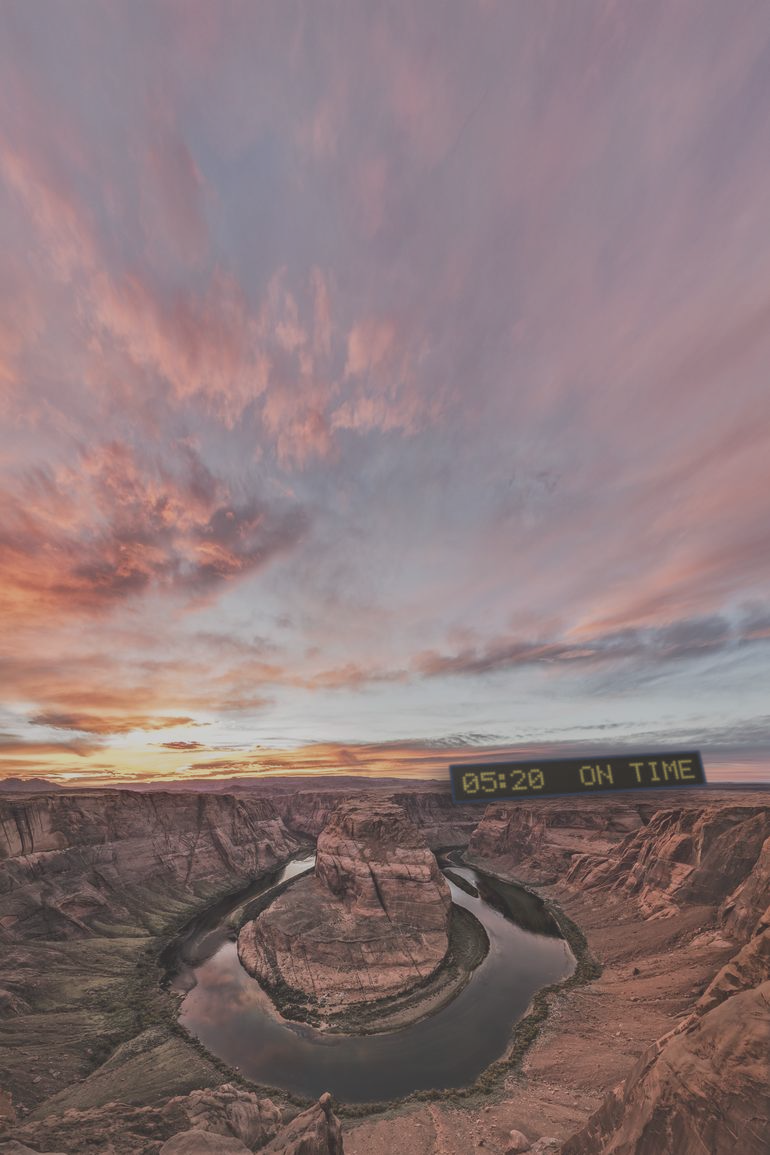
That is 5:20
